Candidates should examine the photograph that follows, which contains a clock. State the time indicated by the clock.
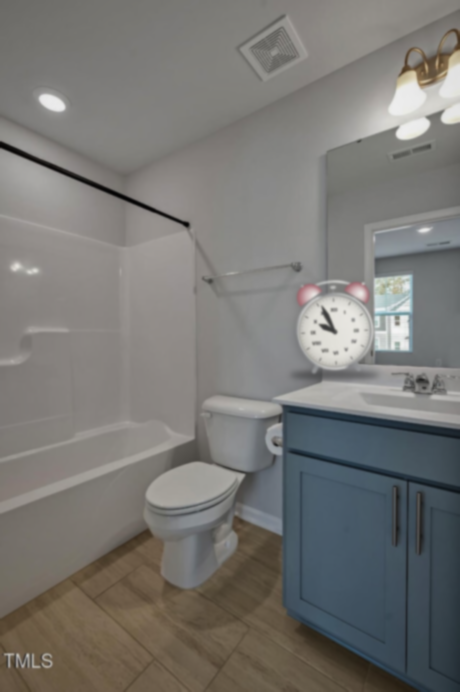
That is 9:56
